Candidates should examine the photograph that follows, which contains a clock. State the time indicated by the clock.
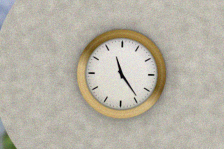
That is 11:24
